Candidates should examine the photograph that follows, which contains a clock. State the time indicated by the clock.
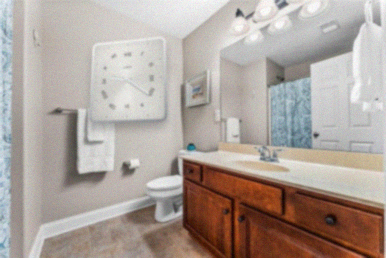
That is 9:21
